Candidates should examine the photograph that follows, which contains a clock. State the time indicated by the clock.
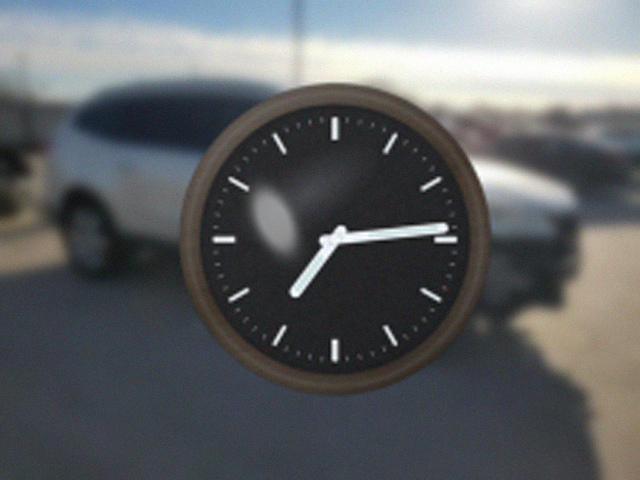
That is 7:14
